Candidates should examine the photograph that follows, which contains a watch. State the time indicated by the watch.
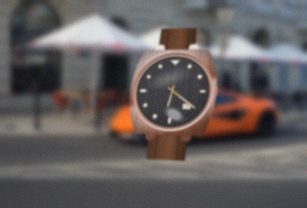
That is 6:21
